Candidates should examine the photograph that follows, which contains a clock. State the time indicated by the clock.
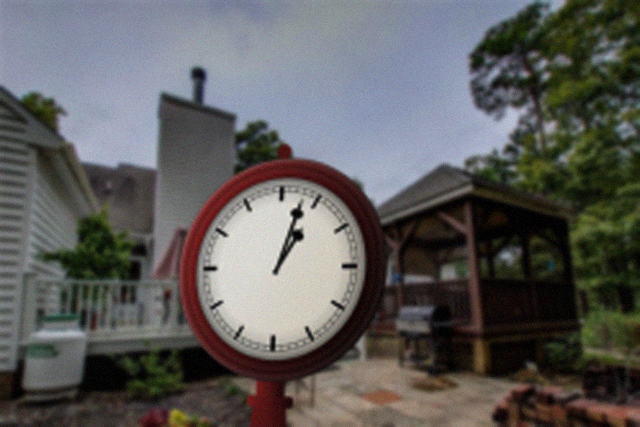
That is 1:03
